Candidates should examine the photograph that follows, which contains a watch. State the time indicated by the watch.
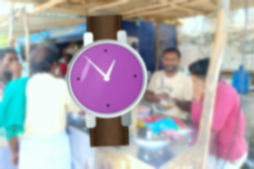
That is 12:53
